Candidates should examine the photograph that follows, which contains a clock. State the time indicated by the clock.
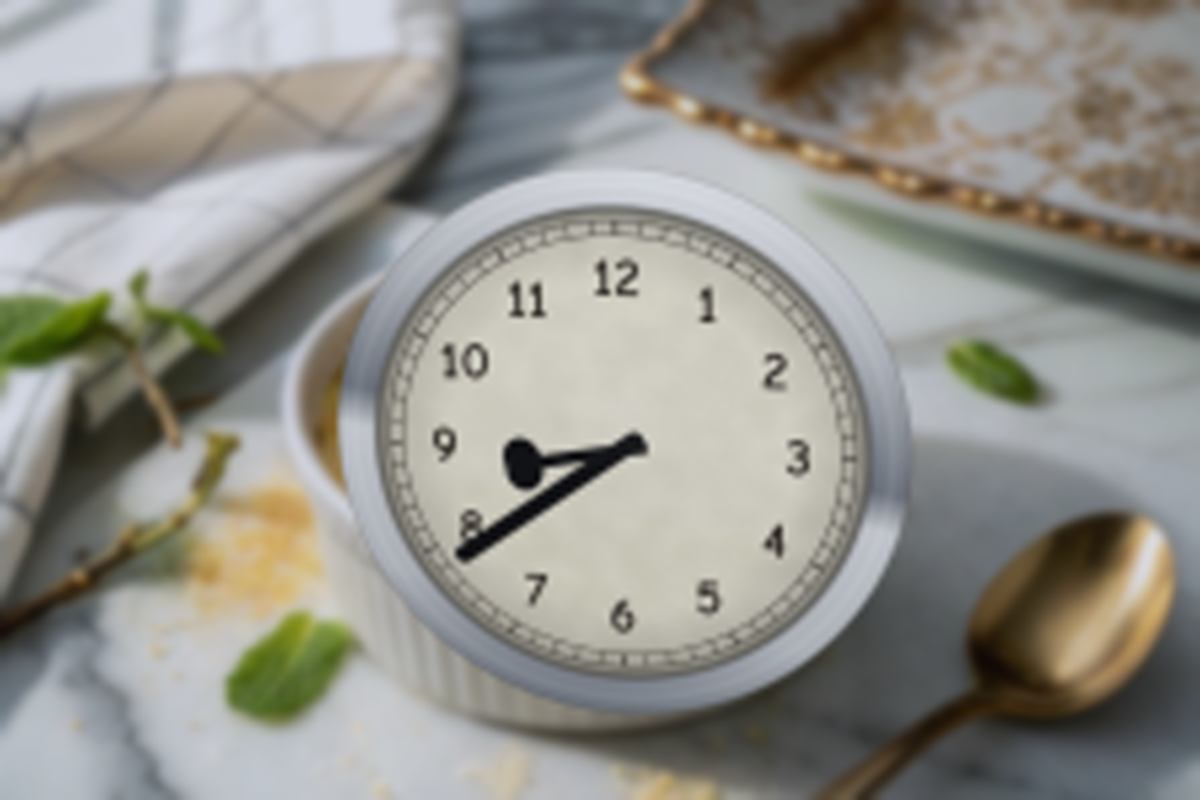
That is 8:39
